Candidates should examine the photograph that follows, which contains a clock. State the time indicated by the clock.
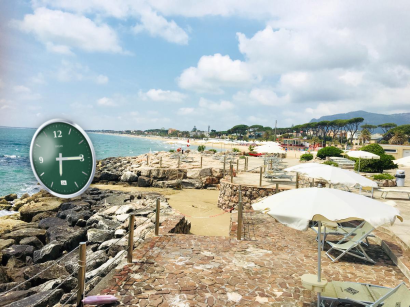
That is 6:15
